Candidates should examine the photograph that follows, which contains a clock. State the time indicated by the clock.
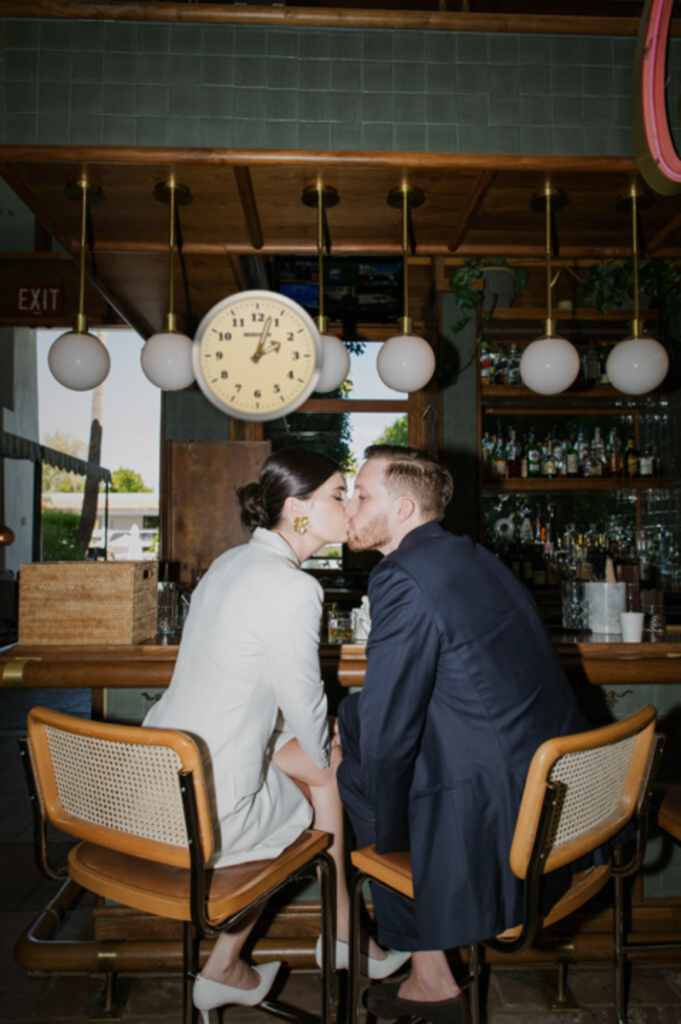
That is 2:03
